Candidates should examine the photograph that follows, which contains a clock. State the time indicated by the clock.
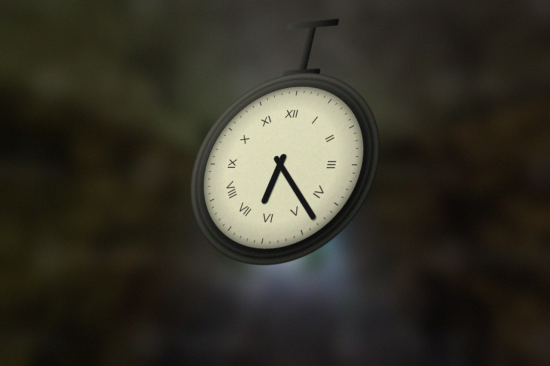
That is 6:23
